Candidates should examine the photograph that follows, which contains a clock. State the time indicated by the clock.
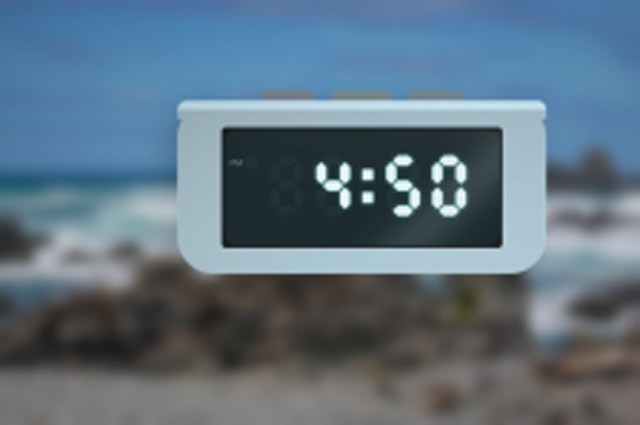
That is 4:50
